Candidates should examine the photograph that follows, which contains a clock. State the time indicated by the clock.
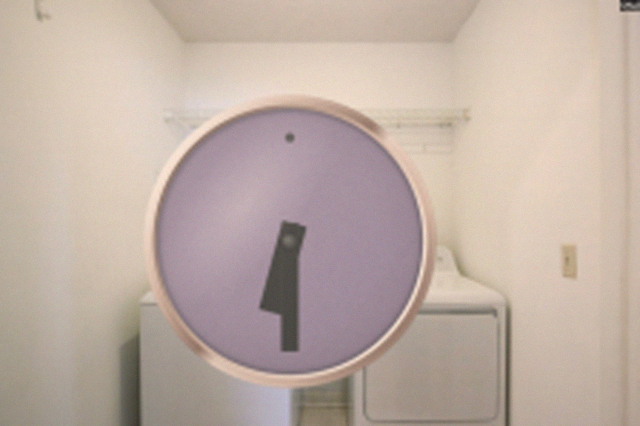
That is 6:30
